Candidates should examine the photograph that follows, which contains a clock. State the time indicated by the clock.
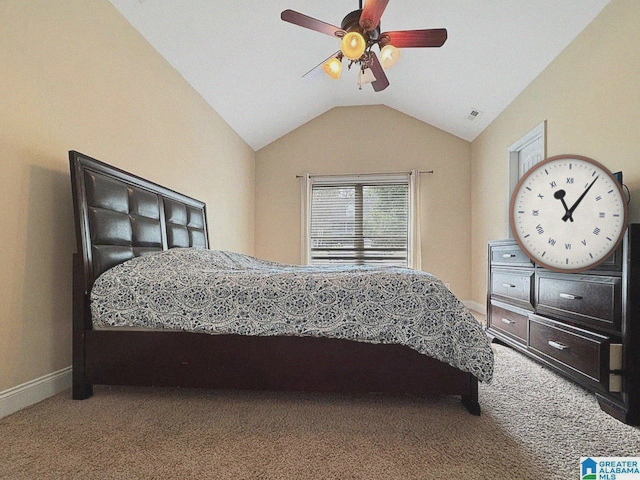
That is 11:06
